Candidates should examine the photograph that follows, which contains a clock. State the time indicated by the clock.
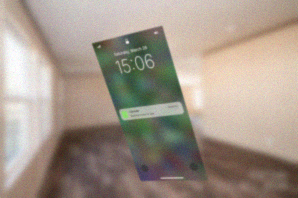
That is 15:06
